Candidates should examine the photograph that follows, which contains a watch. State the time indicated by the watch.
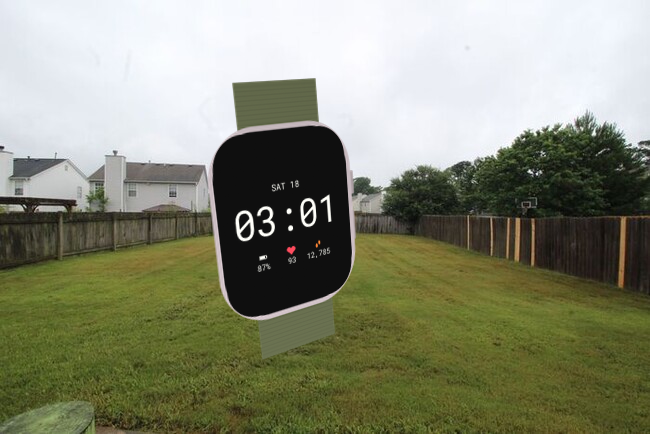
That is 3:01
